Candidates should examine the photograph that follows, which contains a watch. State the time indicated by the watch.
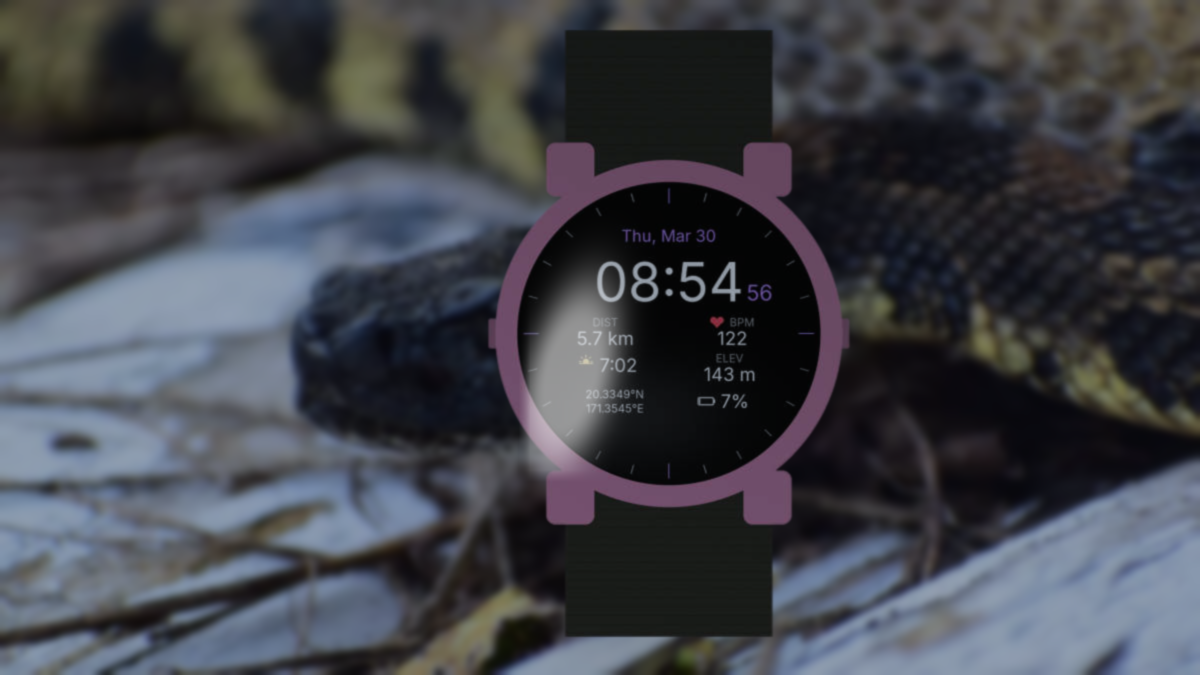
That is 8:54:56
